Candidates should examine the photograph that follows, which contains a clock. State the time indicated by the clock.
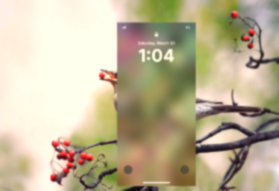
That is 1:04
